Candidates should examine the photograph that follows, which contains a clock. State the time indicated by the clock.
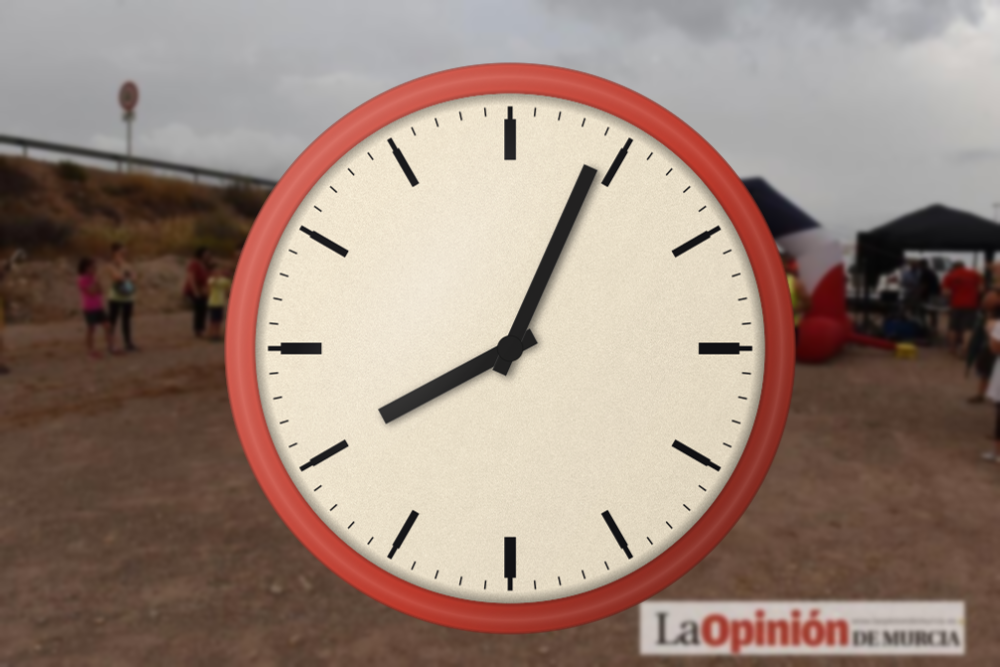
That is 8:04
